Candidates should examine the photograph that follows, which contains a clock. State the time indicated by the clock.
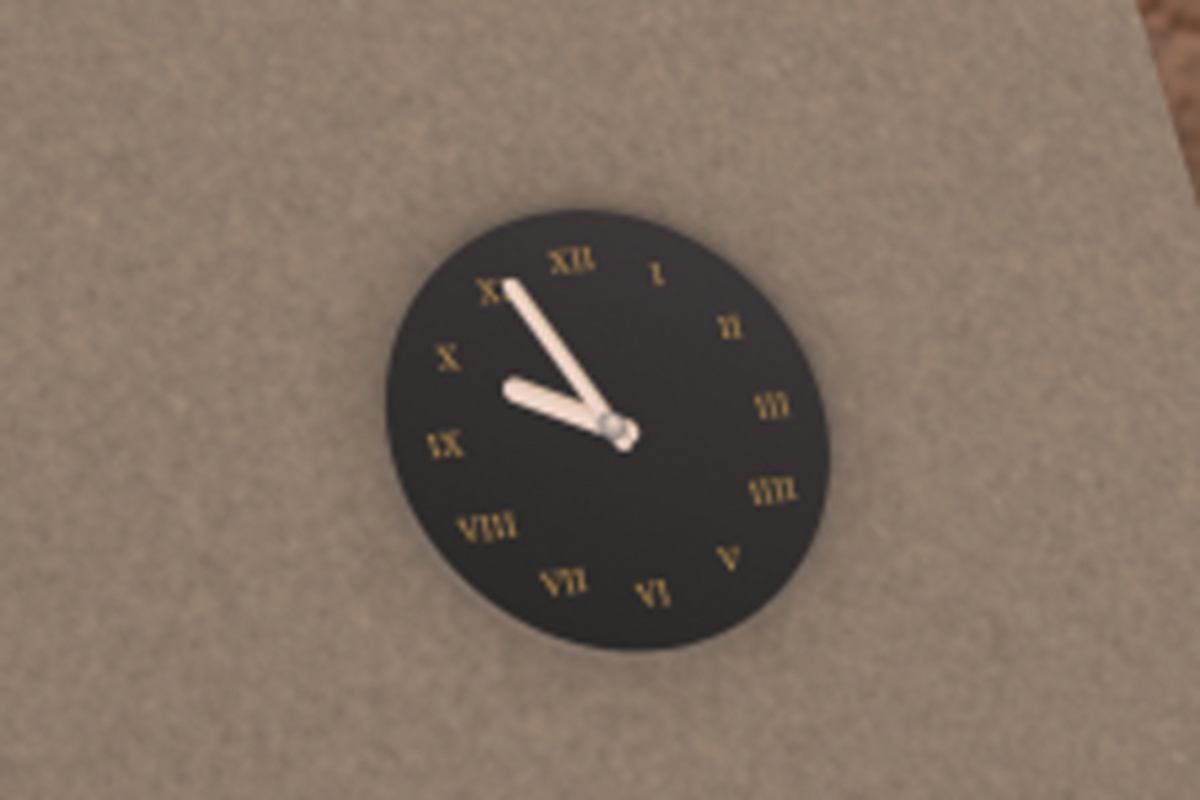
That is 9:56
